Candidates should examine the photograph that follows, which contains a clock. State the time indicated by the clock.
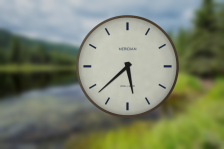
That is 5:38
